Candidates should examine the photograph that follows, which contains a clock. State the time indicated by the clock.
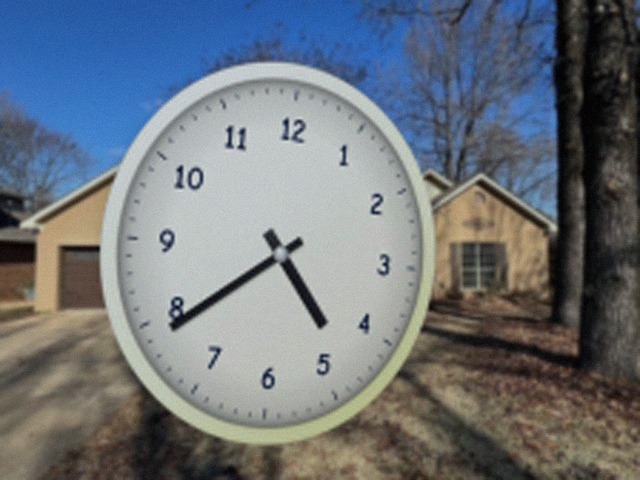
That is 4:39
